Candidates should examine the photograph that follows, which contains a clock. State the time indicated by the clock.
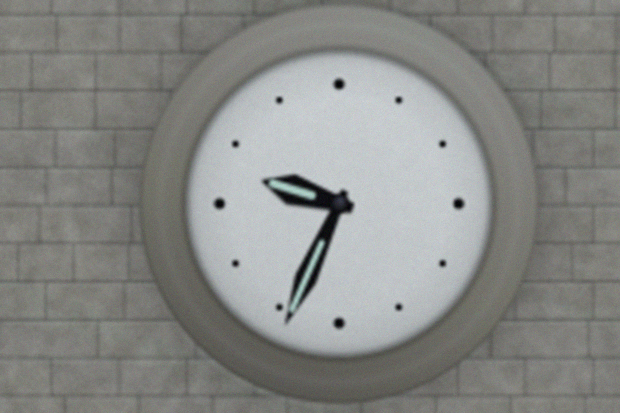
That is 9:34
